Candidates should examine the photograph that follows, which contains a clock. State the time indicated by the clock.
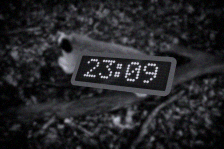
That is 23:09
